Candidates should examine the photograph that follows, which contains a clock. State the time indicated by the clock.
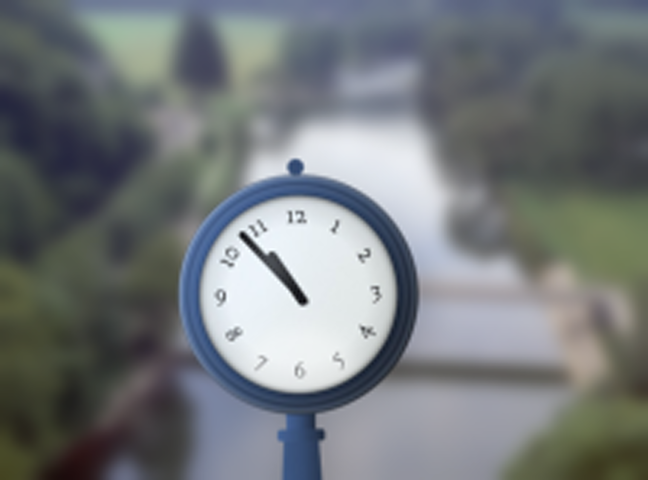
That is 10:53
